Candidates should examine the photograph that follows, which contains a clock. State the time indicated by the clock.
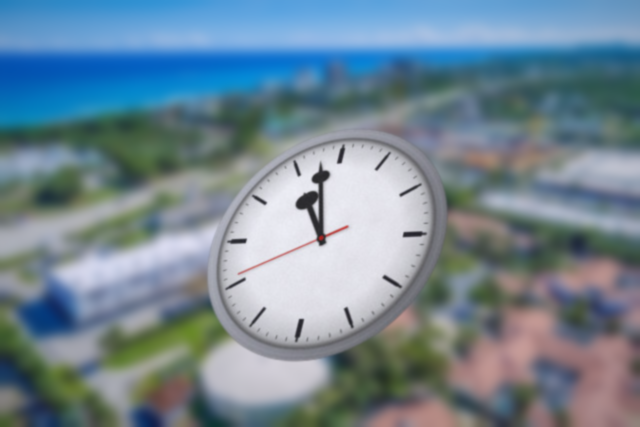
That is 10:57:41
